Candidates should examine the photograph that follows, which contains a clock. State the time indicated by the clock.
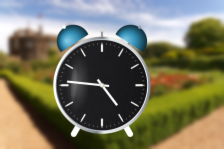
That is 4:46
